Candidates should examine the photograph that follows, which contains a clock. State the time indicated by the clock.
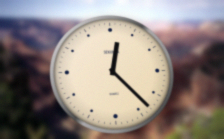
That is 12:23
